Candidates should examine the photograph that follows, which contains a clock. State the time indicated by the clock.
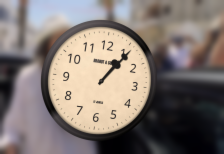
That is 1:06
